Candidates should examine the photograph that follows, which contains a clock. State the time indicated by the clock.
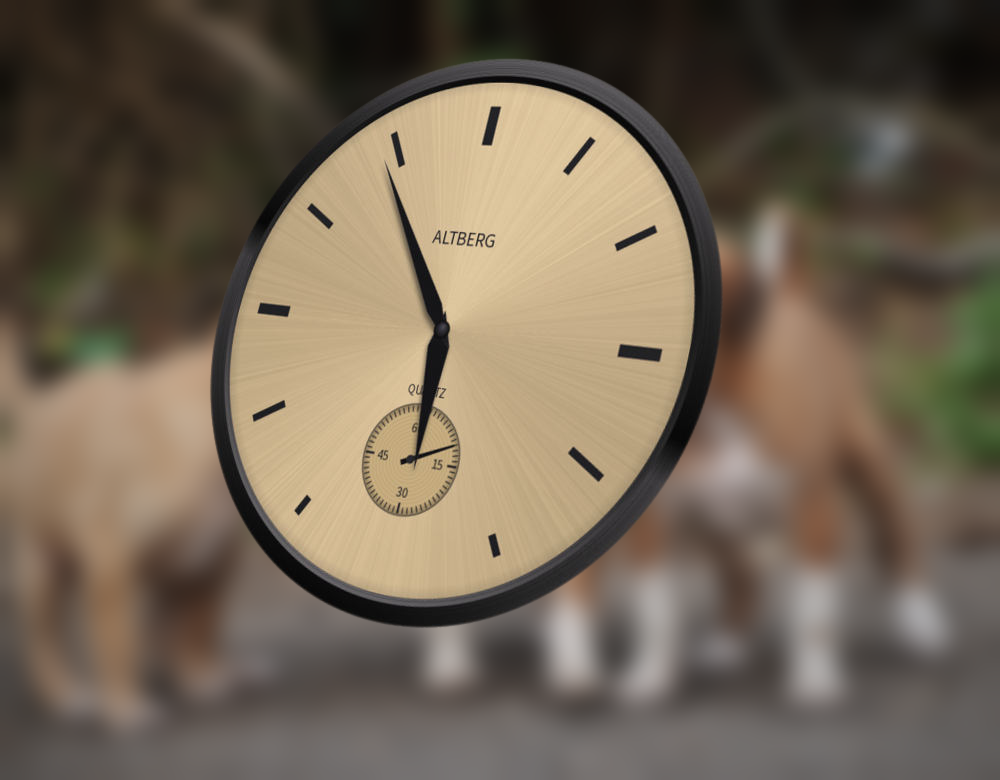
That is 5:54:11
